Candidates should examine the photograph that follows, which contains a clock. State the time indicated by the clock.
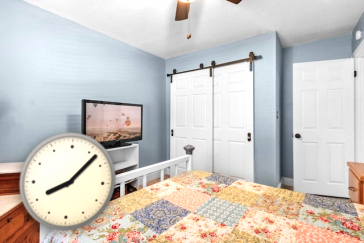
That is 8:07
